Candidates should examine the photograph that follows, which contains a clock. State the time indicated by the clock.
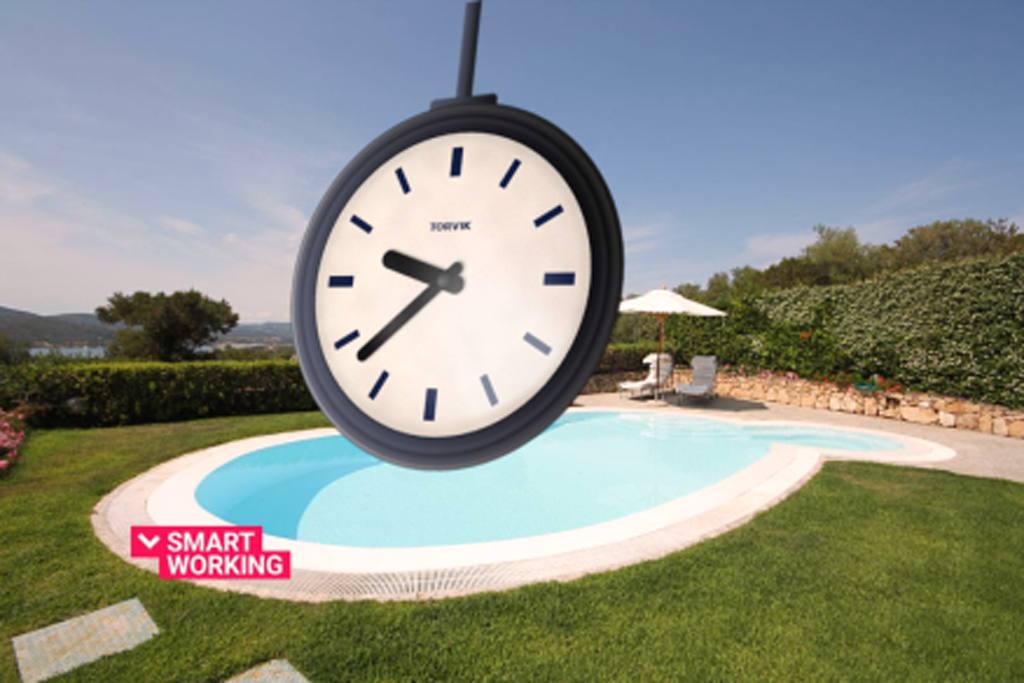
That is 9:38
